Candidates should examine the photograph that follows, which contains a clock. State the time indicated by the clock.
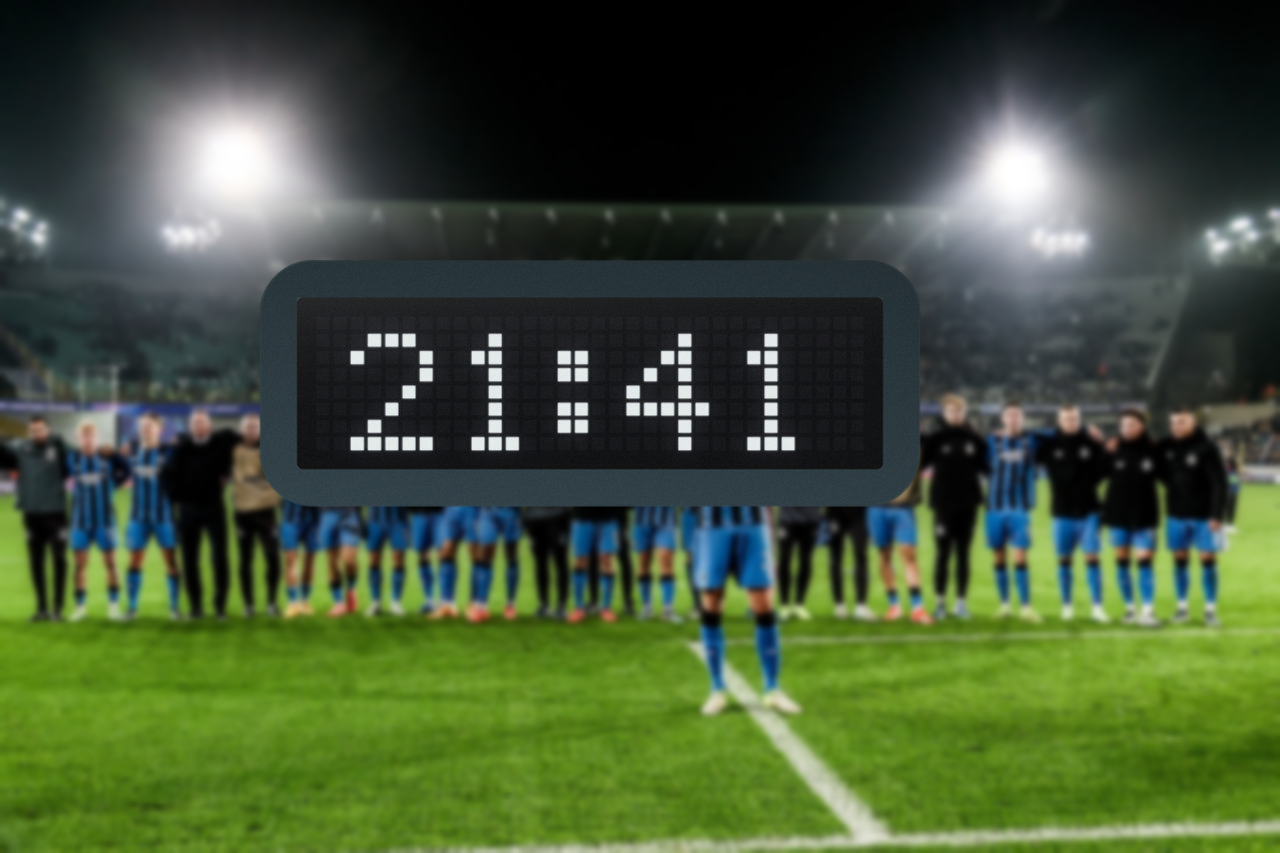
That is 21:41
